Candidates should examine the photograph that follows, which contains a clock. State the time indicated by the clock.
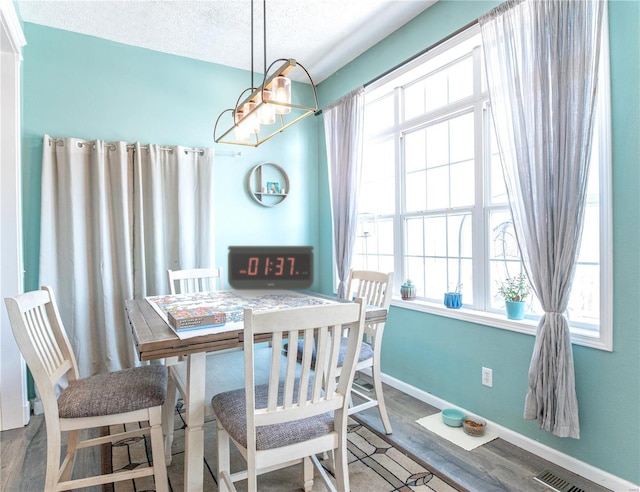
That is 1:37
